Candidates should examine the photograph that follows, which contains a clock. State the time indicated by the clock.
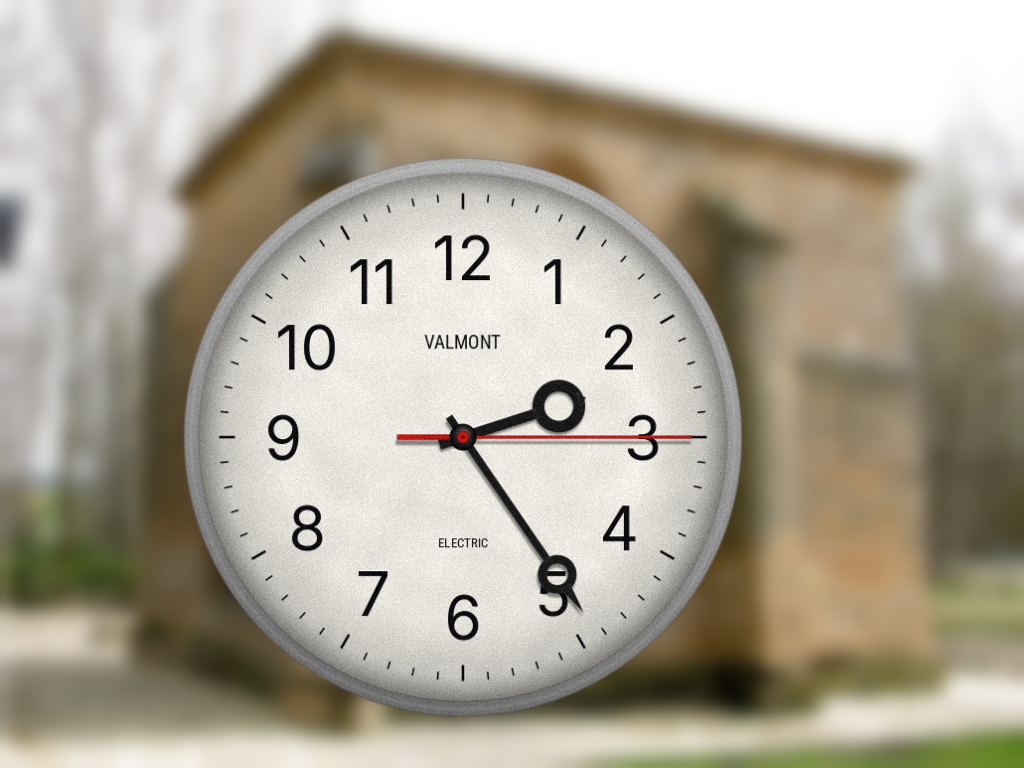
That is 2:24:15
